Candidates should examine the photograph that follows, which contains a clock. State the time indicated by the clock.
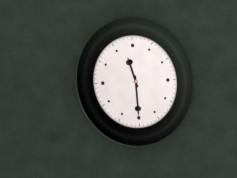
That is 11:30
